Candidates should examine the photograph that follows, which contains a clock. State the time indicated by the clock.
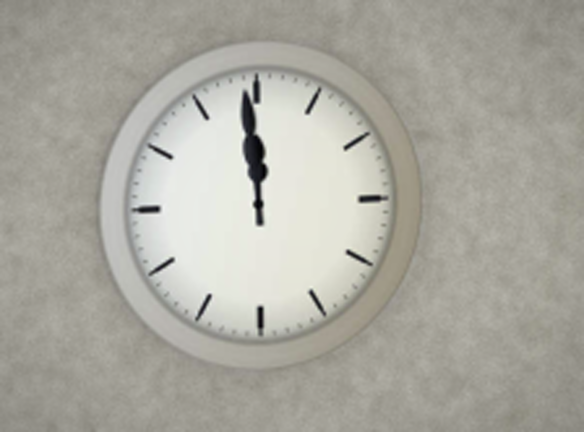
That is 11:59
